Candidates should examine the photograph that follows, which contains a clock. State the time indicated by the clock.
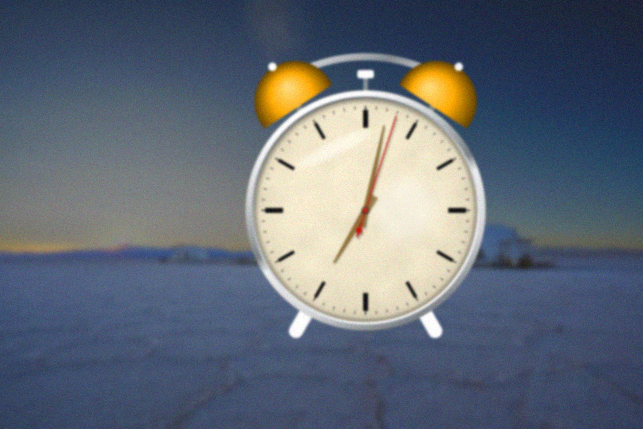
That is 7:02:03
